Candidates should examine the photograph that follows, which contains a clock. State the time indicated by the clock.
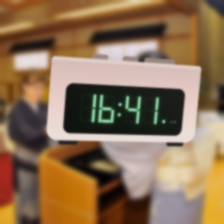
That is 16:41
